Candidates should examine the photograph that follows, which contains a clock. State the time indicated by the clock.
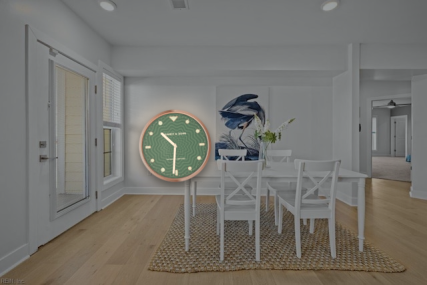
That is 10:31
